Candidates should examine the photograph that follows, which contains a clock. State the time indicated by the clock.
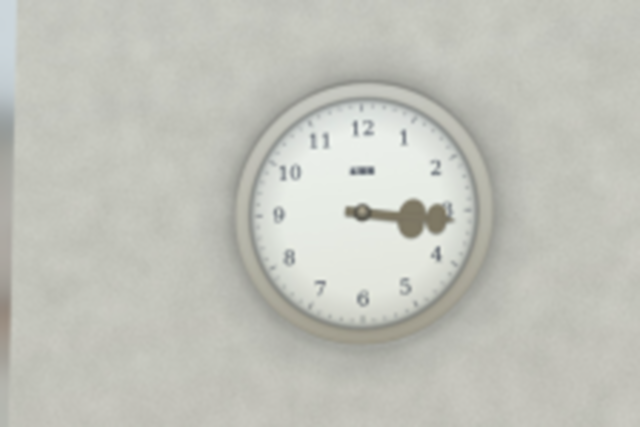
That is 3:16
